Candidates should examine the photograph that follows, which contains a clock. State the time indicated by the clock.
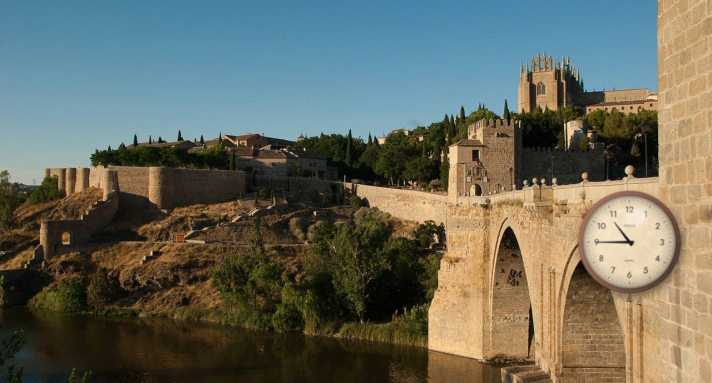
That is 10:45
